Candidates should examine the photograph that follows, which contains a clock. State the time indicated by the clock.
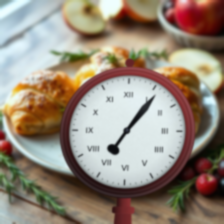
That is 7:06
